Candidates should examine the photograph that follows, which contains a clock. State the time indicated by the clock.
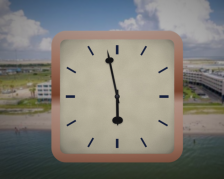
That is 5:58
